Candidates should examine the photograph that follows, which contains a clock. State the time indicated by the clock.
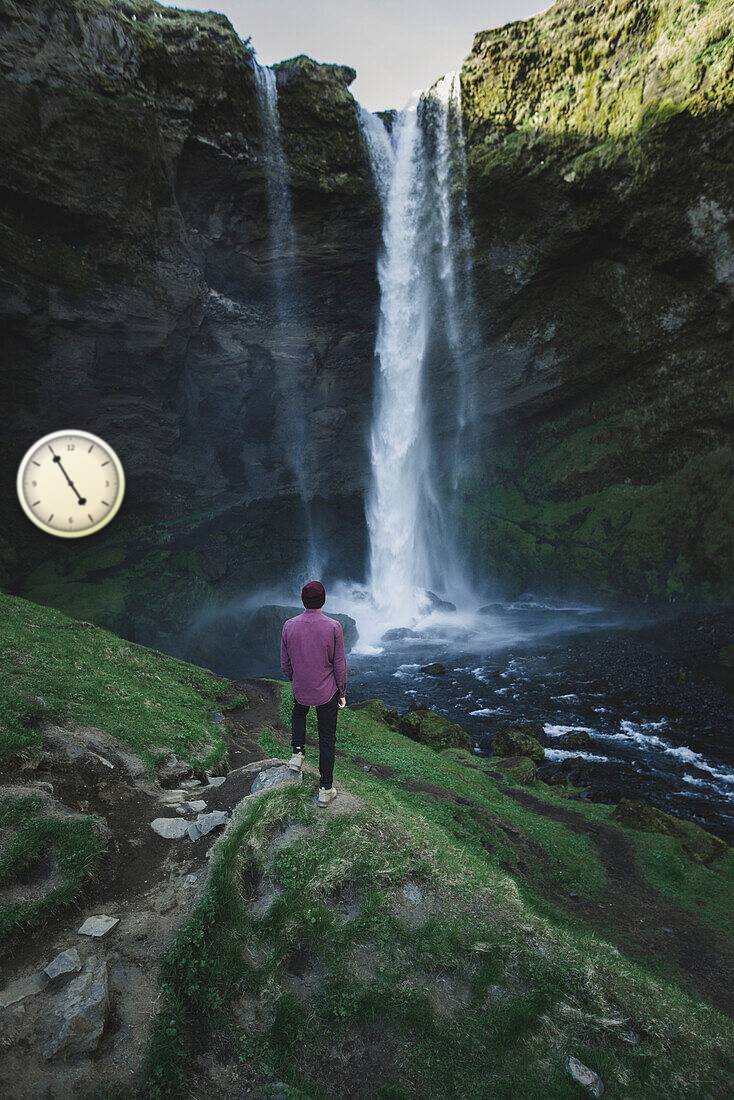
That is 4:55
